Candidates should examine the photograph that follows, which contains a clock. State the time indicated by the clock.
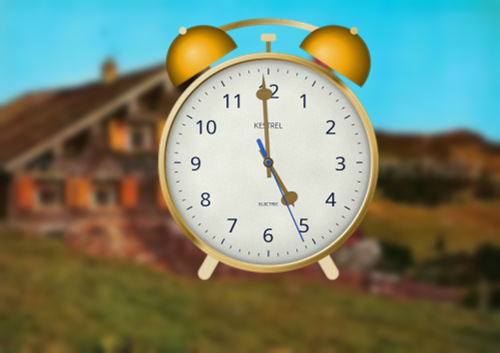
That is 4:59:26
